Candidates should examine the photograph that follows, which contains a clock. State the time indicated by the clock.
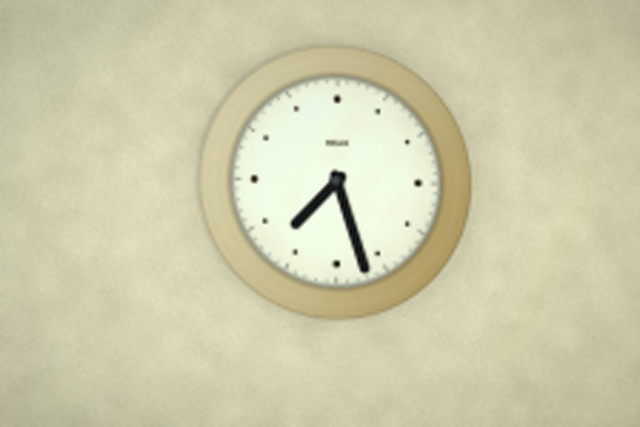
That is 7:27
